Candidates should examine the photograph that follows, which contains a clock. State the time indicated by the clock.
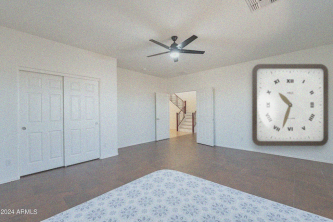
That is 10:33
